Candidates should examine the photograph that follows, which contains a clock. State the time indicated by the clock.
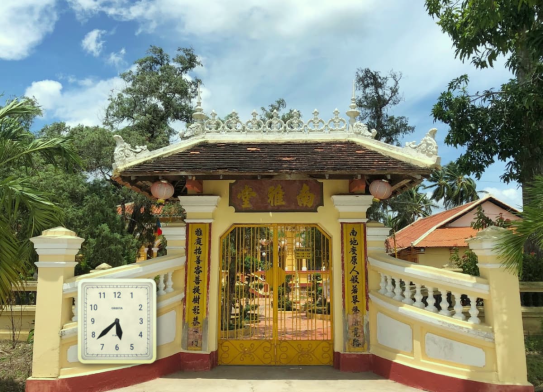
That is 5:38
